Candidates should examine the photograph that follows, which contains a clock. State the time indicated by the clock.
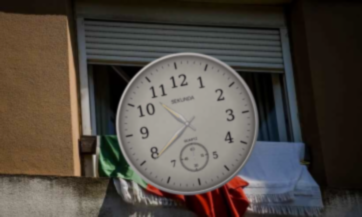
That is 10:39
